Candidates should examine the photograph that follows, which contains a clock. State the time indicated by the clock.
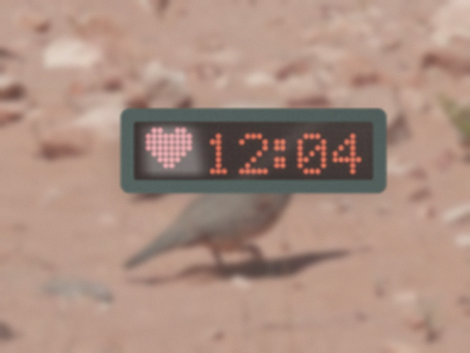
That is 12:04
